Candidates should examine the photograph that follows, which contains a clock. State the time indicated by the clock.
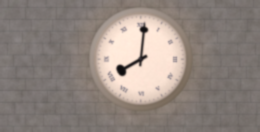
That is 8:01
